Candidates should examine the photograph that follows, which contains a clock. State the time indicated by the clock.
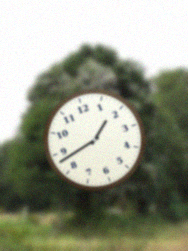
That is 1:43
